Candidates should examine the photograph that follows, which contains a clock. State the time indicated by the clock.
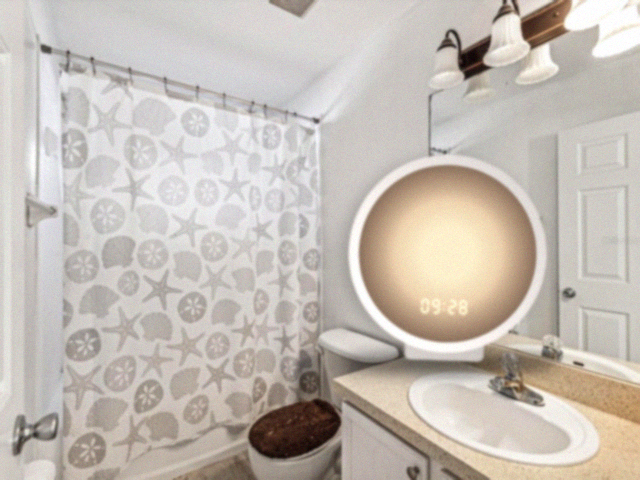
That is 9:28
